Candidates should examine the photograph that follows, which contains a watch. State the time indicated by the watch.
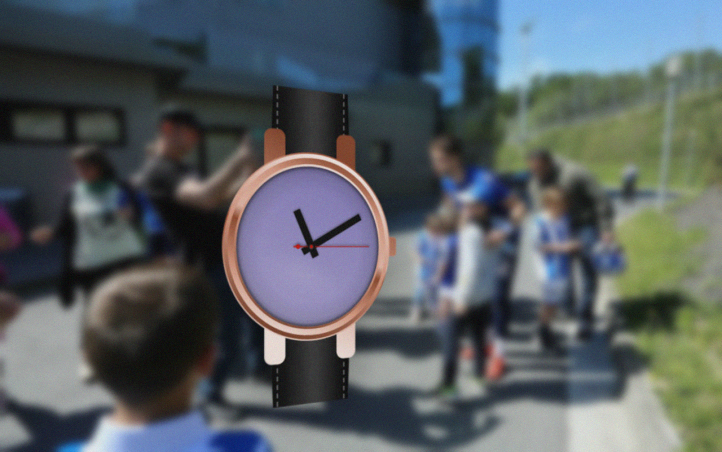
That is 11:10:15
